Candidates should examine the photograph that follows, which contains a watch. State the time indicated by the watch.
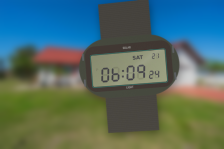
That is 6:09:24
